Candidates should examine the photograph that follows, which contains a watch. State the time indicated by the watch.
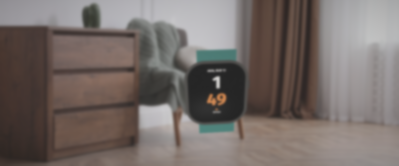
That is 1:49
